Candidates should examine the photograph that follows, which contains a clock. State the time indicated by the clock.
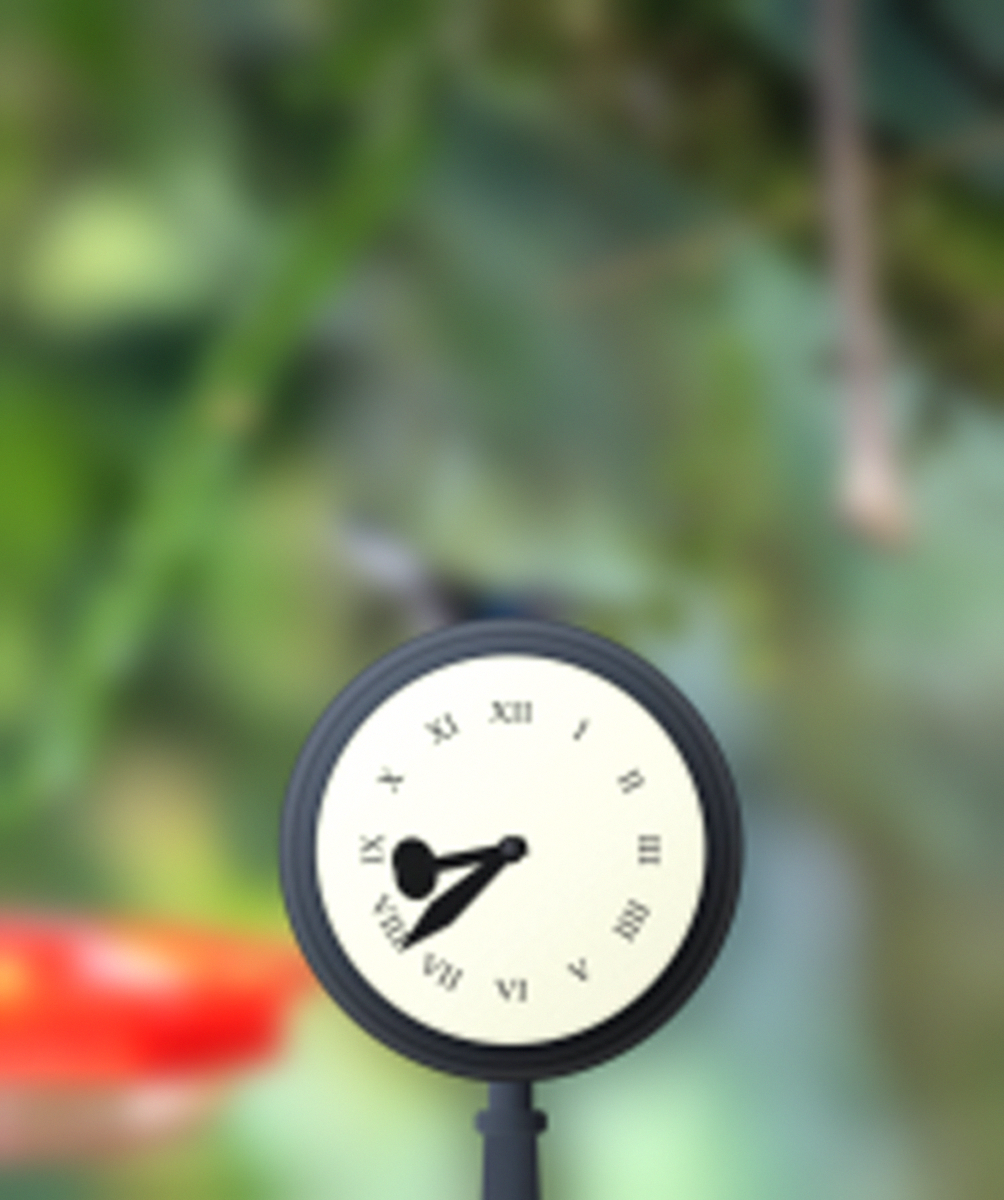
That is 8:38
